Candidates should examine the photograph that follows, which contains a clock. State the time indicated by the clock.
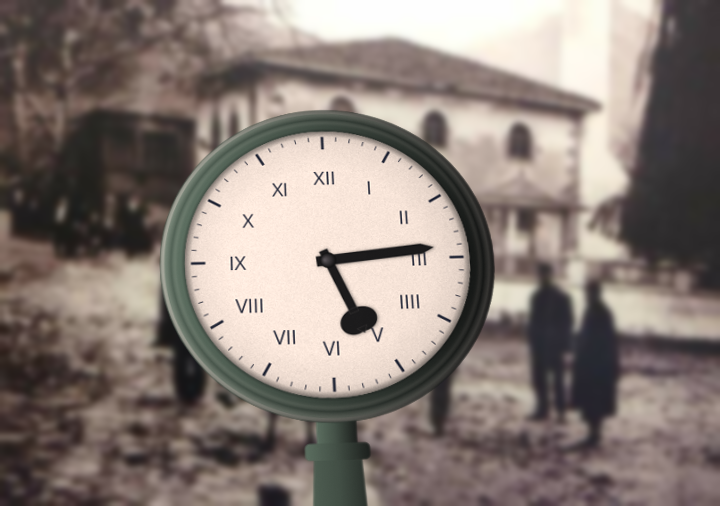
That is 5:14
